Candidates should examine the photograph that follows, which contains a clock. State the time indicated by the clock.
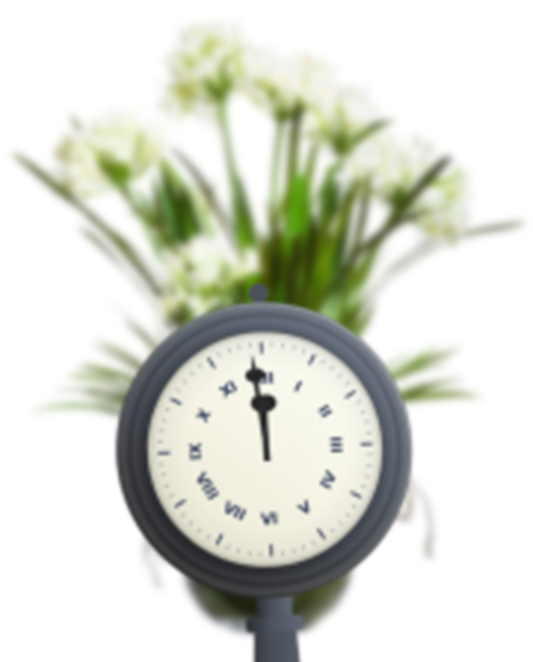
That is 11:59
